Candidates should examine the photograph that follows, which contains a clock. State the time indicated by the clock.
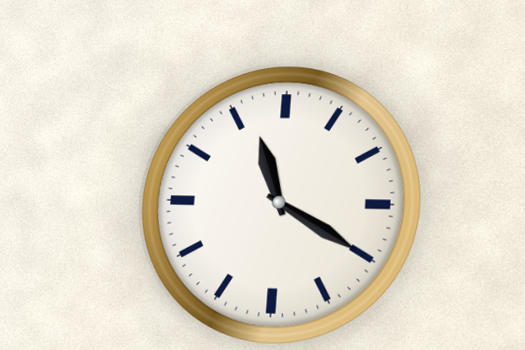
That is 11:20
